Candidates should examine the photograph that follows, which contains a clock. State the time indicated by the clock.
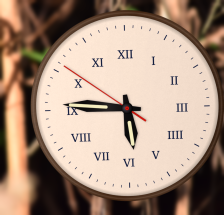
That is 5:45:51
